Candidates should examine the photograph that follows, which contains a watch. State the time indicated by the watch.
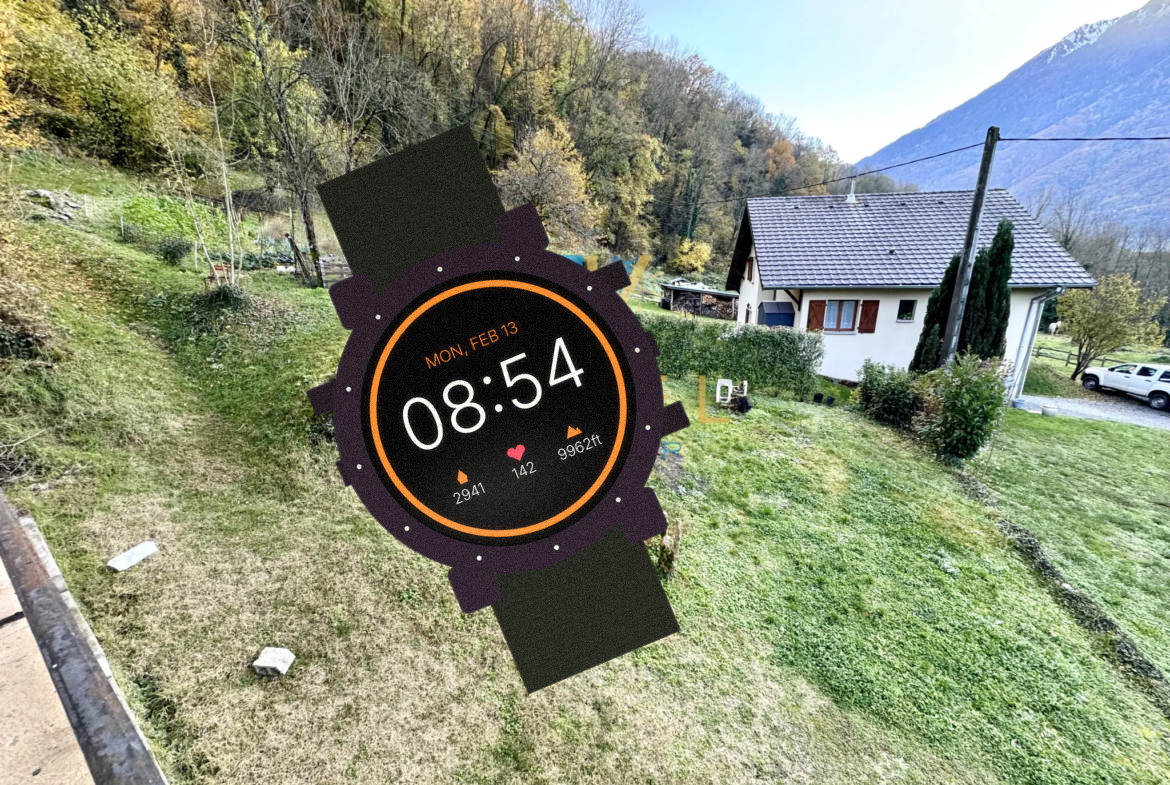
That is 8:54
